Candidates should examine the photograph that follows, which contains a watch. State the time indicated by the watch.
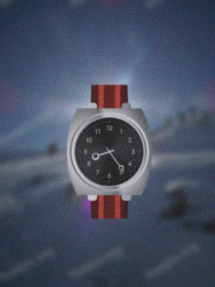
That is 8:24
